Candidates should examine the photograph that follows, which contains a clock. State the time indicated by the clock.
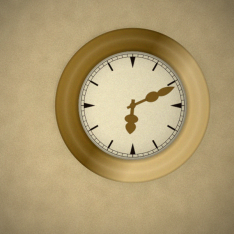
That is 6:11
